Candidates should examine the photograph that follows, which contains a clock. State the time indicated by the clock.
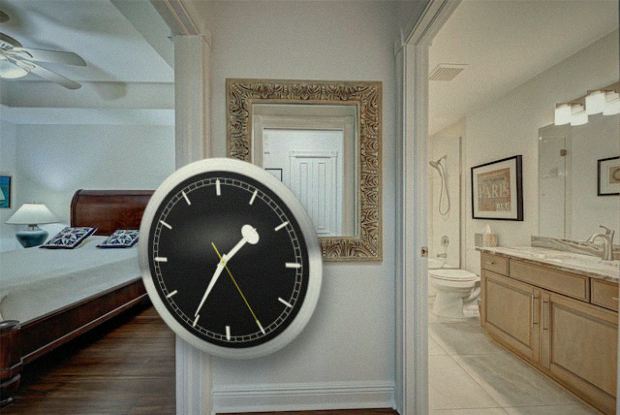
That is 1:35:25
